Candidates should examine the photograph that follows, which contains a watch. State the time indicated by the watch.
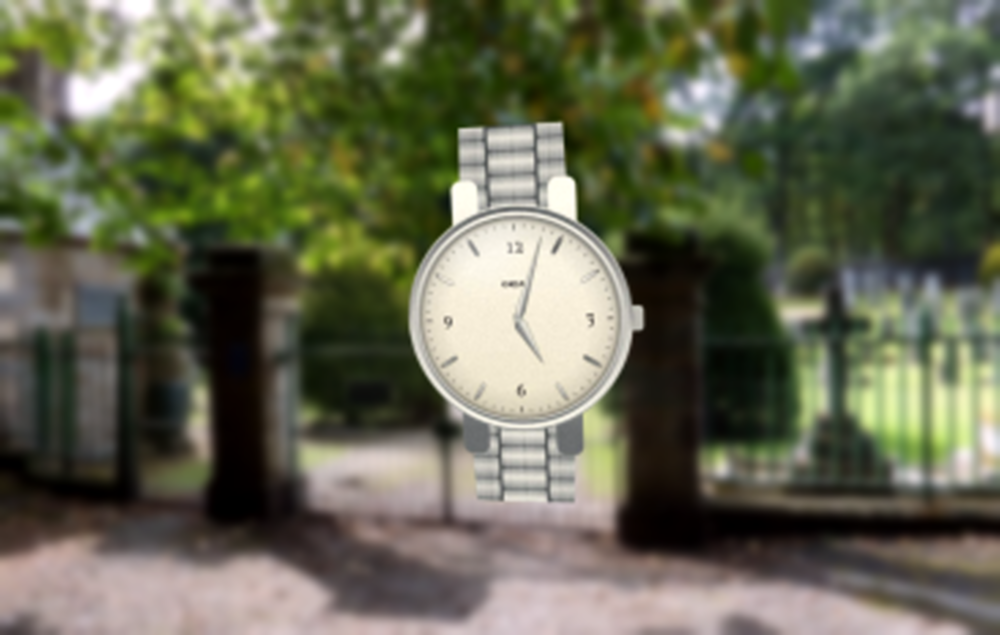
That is 5:03
